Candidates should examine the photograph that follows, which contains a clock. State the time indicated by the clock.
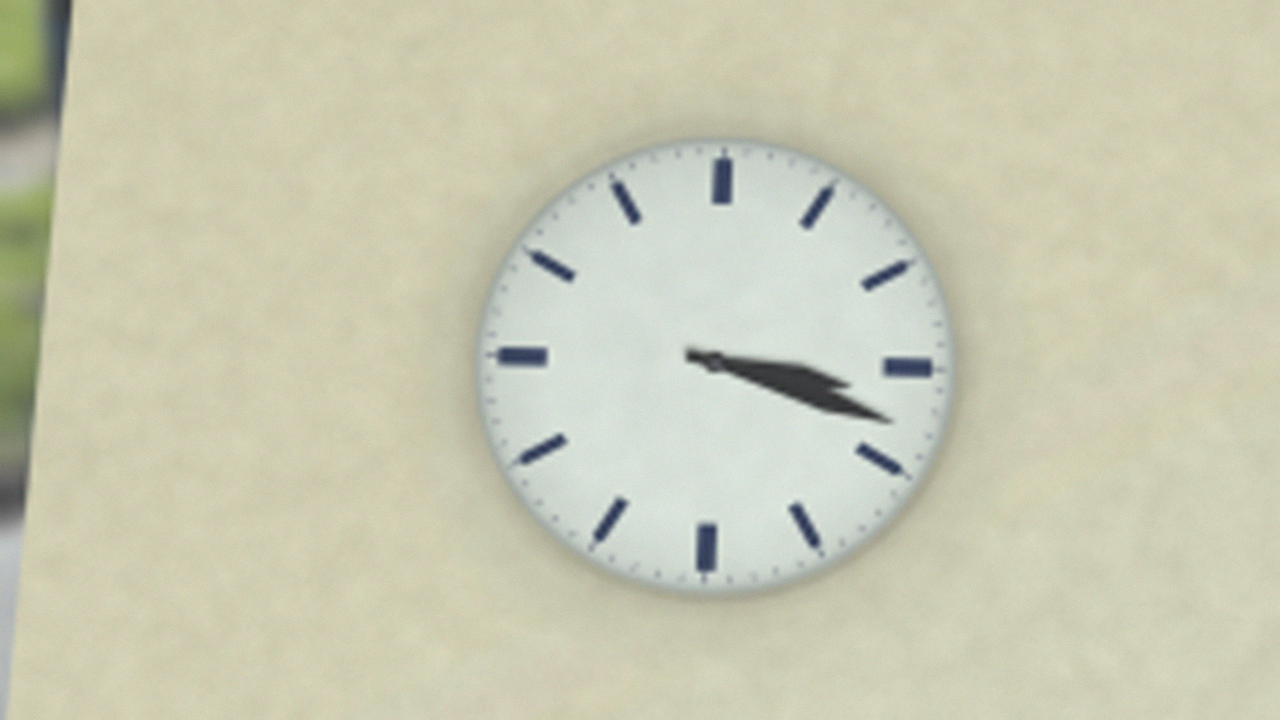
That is 3:18
